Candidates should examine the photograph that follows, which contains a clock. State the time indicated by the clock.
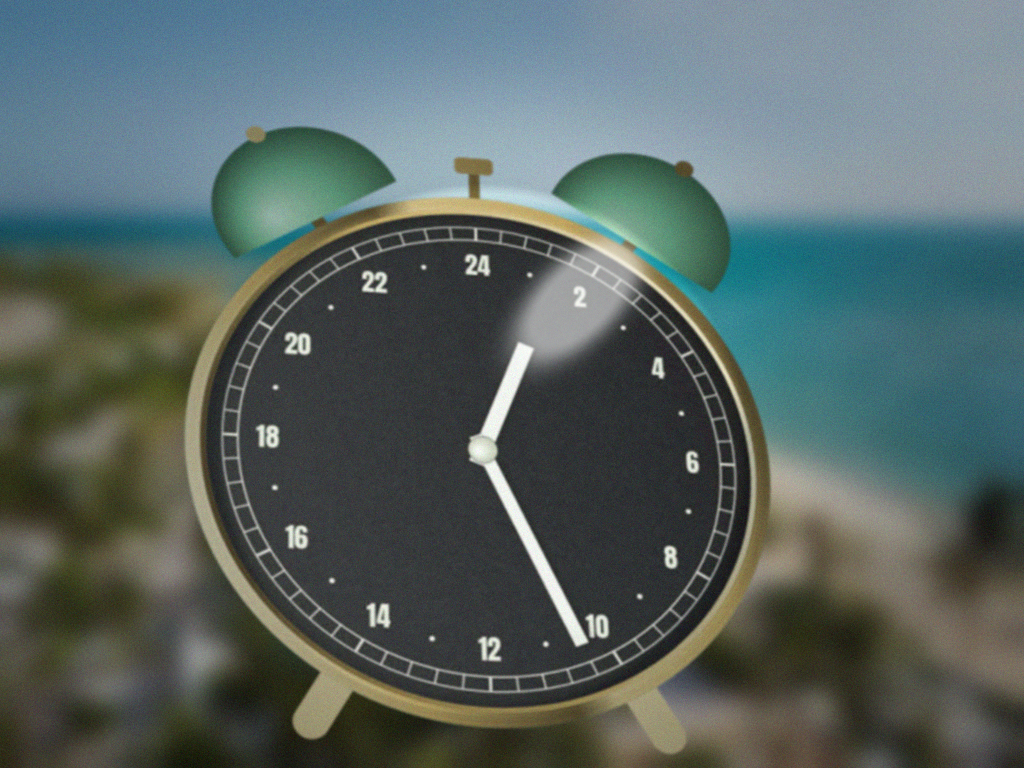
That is 1:26
